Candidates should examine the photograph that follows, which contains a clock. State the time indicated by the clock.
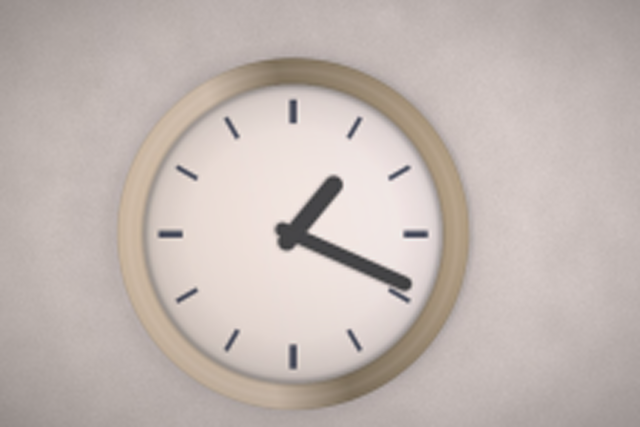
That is 1:19
